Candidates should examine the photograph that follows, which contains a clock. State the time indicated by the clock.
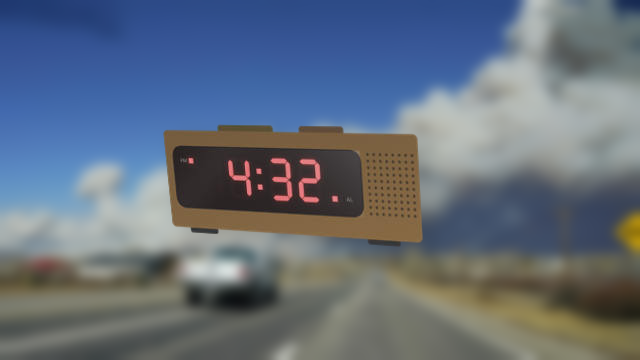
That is 4:32
